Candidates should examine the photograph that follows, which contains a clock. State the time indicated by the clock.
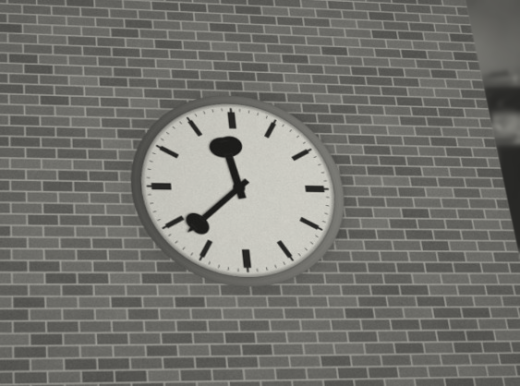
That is 11:38
